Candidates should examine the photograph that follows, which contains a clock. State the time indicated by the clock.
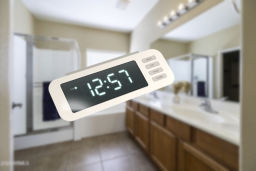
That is 12:57
